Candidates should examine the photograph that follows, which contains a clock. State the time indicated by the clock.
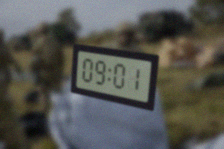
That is 9:01
